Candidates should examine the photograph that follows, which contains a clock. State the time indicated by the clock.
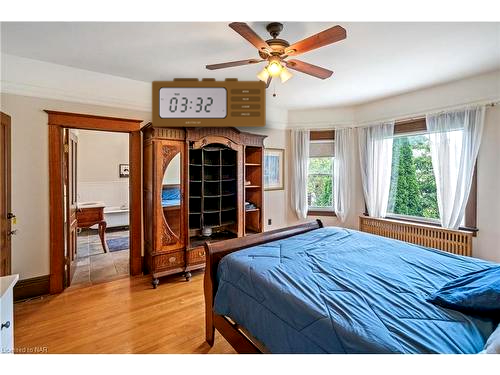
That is 3:32
